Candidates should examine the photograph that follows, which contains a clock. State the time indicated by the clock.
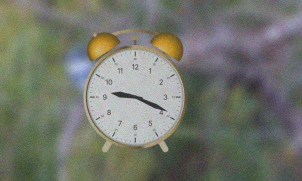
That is 9:19
